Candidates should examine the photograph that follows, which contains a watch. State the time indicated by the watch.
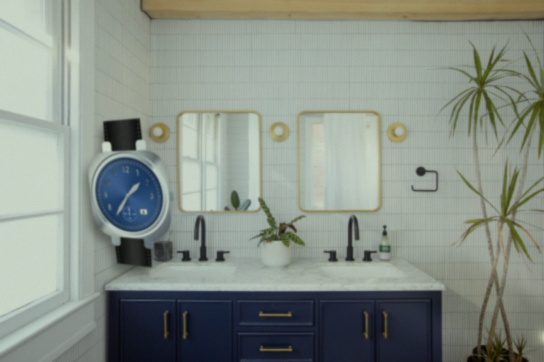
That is 1:36
